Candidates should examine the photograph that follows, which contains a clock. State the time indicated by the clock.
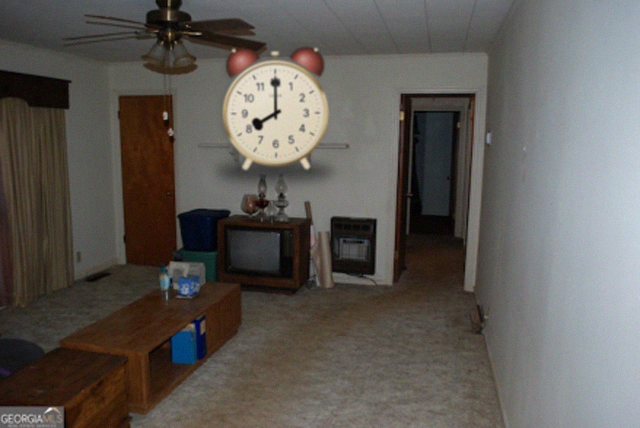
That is 8:00
